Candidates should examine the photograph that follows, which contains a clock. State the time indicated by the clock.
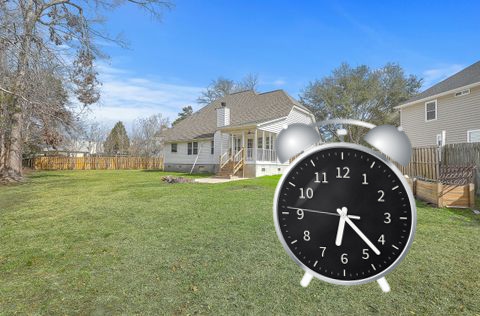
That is 6:22:46
